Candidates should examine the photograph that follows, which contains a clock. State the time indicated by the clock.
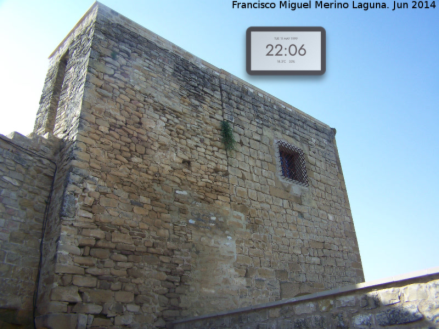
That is 22:06
